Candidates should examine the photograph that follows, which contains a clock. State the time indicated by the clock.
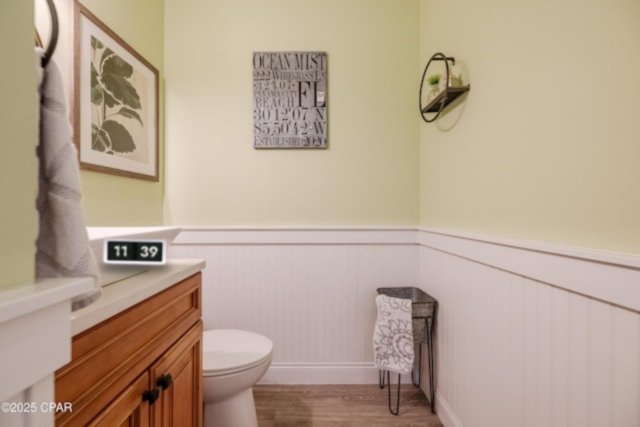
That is 11:39
